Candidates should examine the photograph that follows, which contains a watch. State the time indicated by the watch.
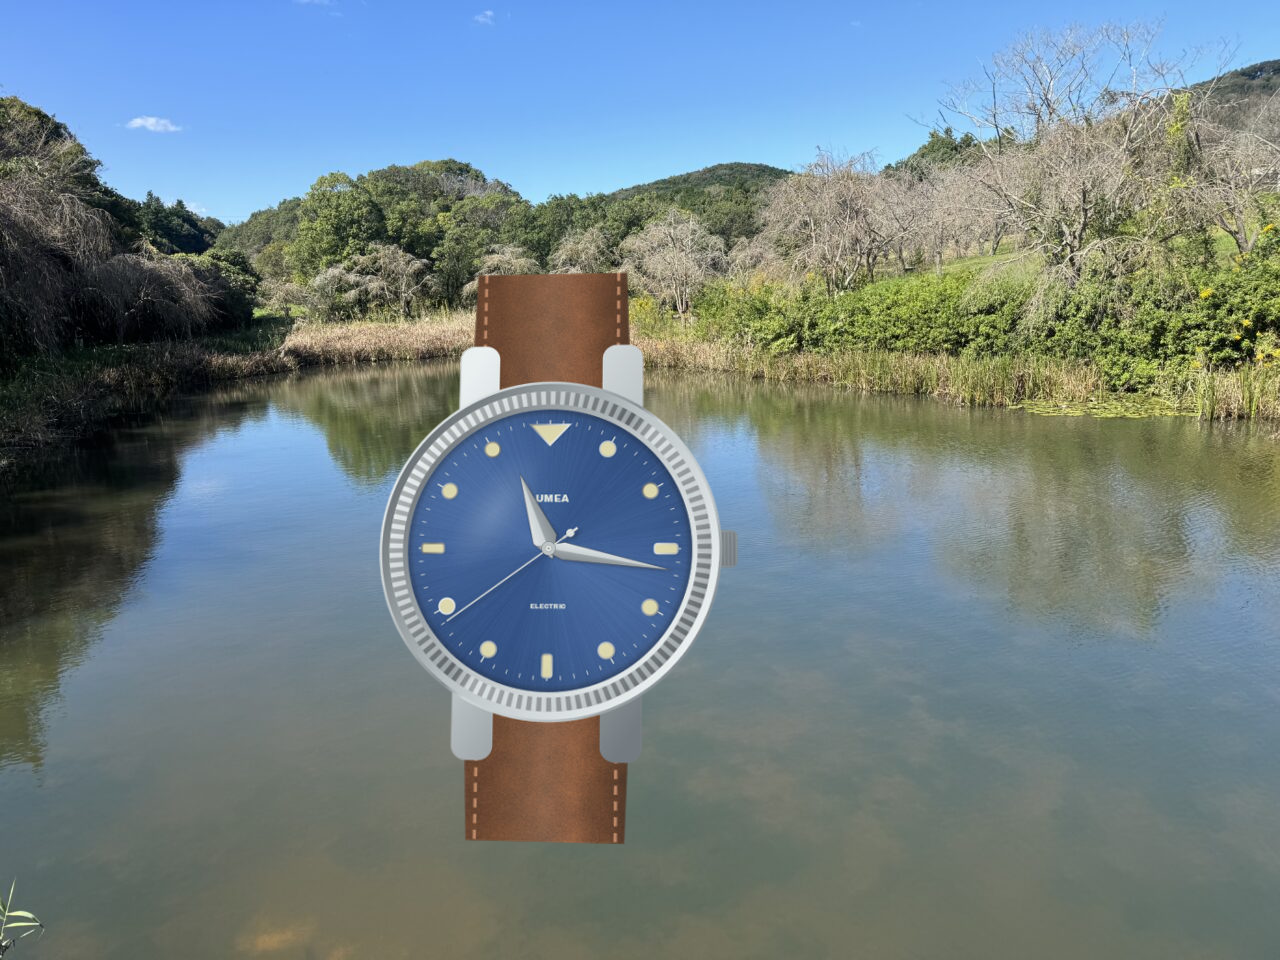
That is 11:16:39
